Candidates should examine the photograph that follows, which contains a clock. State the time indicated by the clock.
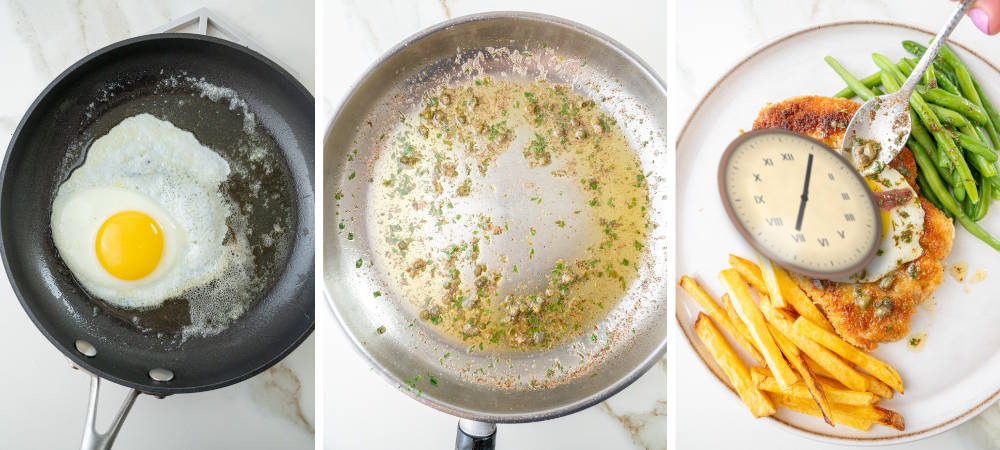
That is 7:05
